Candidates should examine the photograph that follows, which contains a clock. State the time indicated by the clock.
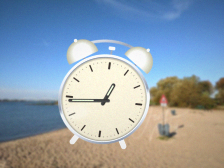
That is 12:44
